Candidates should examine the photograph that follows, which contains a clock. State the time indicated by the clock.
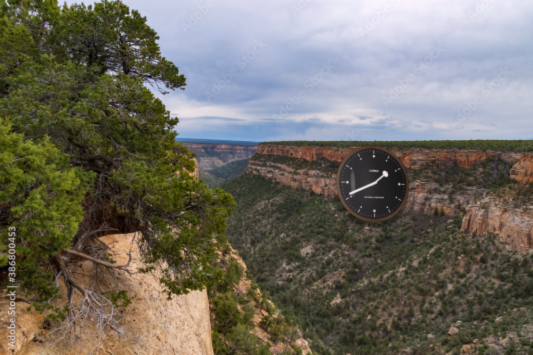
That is 1:41
